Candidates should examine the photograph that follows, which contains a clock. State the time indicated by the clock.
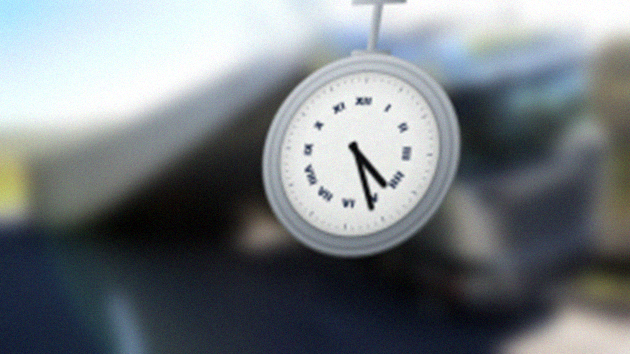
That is 4:26
